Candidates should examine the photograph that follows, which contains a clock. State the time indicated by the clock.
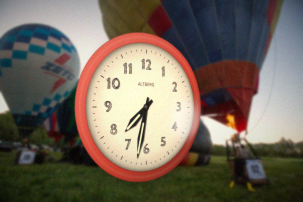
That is 7:32
